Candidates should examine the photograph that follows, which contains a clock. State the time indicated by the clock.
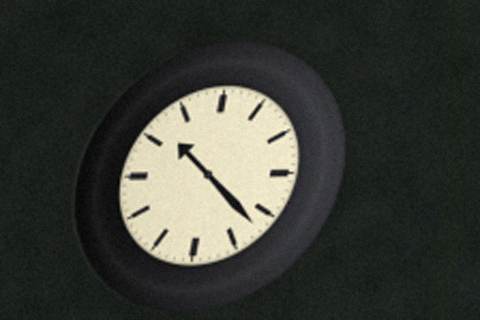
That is 10:22
